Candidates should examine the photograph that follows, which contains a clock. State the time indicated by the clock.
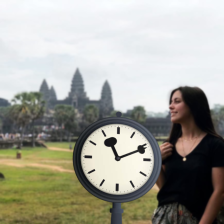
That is 11:11
